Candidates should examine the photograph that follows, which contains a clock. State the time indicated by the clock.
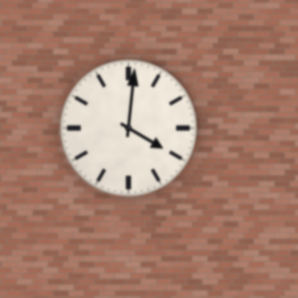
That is 4:01
